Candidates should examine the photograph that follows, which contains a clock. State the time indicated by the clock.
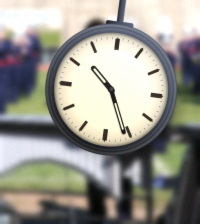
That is 10:26
